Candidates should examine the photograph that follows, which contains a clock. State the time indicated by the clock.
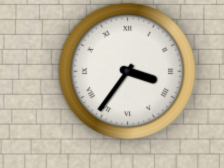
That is 3:36
